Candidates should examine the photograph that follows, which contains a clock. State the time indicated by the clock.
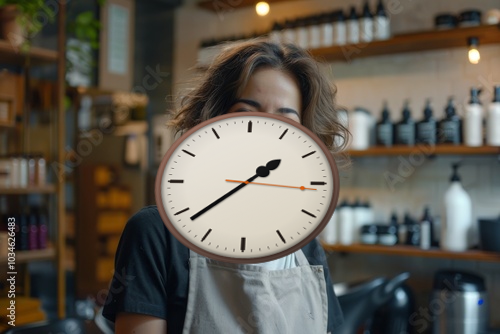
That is 1:38:16
